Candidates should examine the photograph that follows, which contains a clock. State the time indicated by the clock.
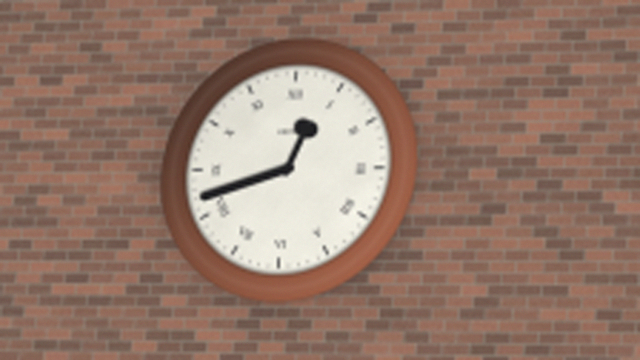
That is 12:42
